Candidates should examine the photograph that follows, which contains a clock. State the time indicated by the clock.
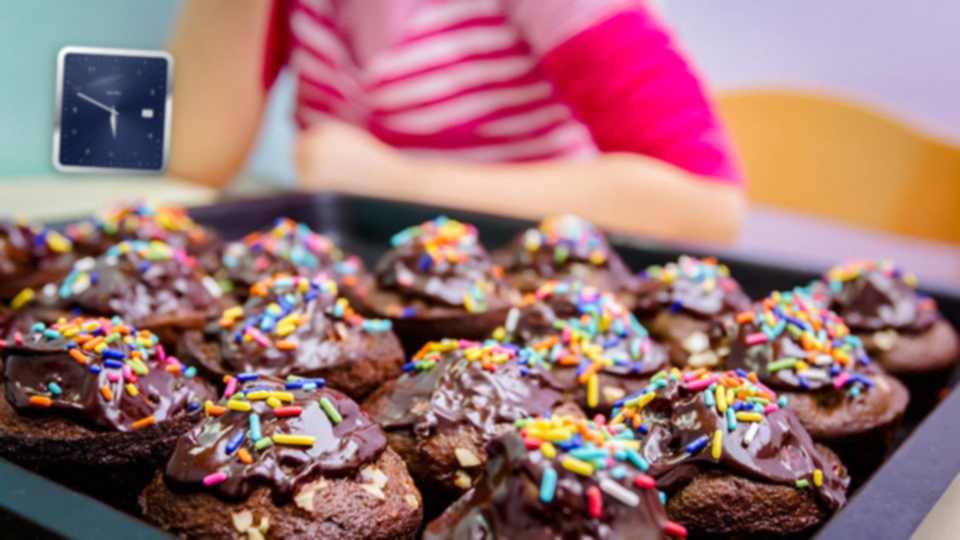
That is 5:49
